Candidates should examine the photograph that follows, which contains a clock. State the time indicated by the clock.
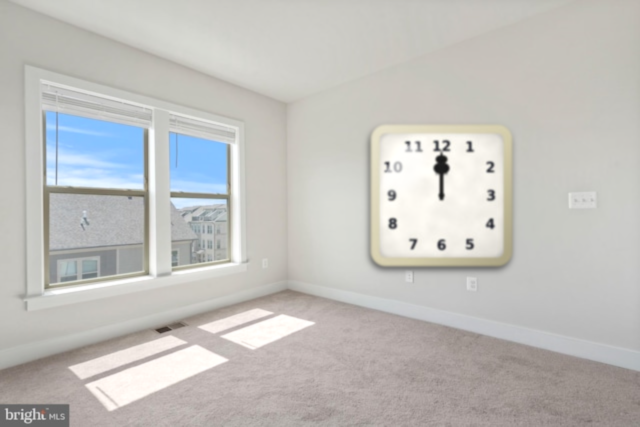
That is 12:00
